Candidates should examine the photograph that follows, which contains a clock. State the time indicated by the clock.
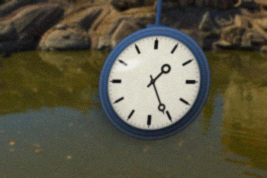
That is 1:26
